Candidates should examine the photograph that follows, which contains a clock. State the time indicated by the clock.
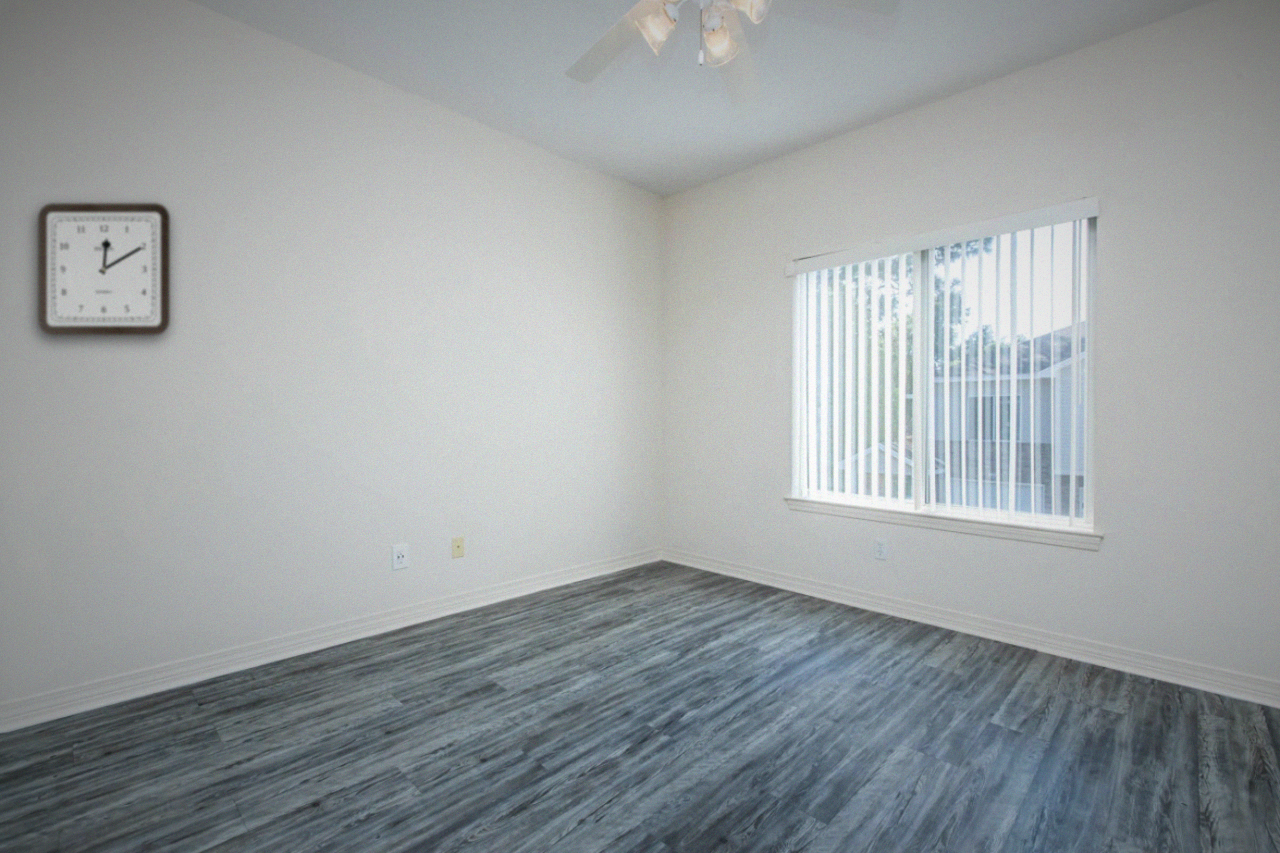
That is 12:10
